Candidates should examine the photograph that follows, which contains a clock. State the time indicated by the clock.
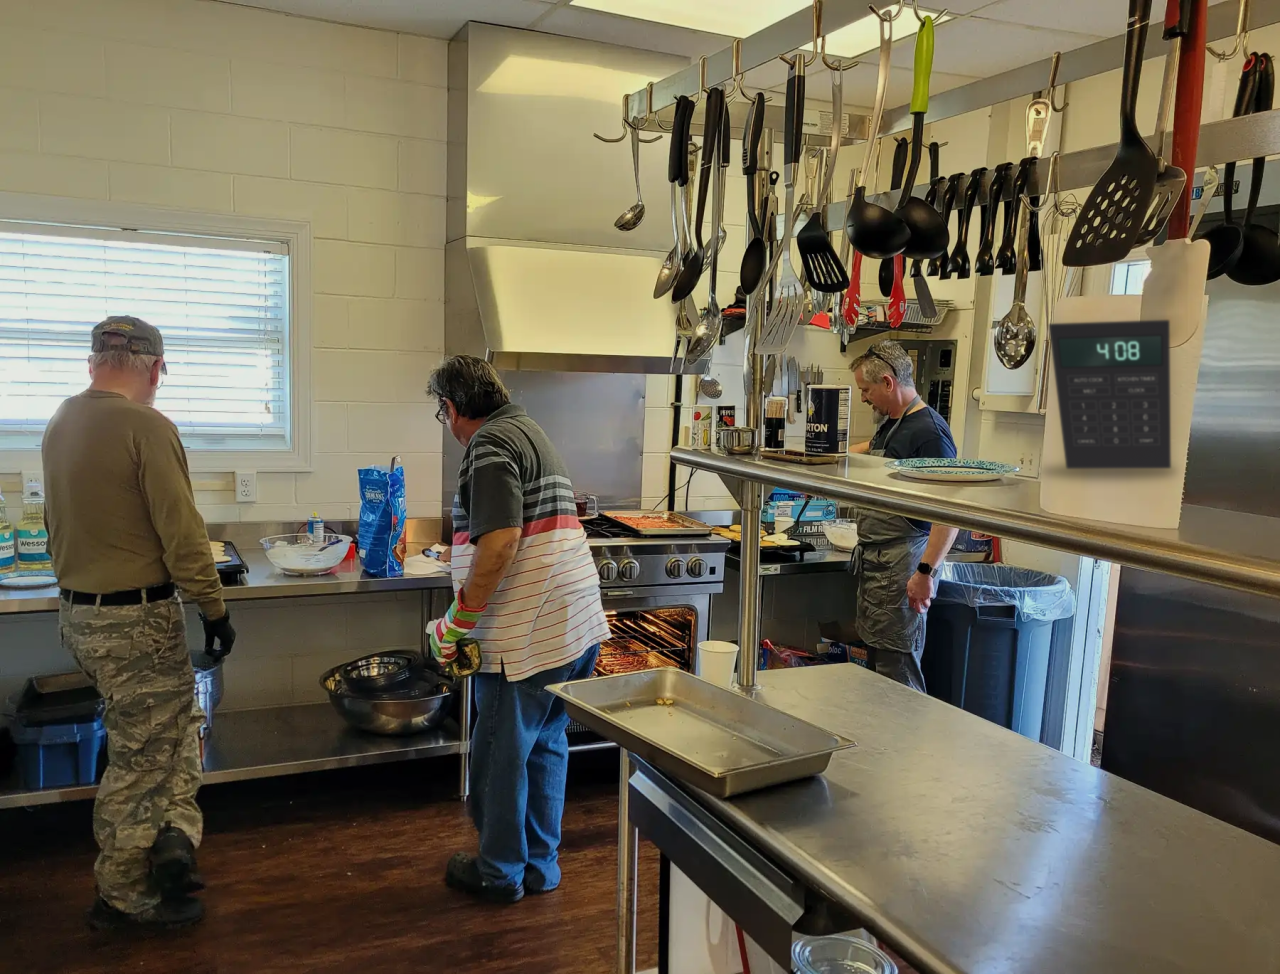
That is 4:08
